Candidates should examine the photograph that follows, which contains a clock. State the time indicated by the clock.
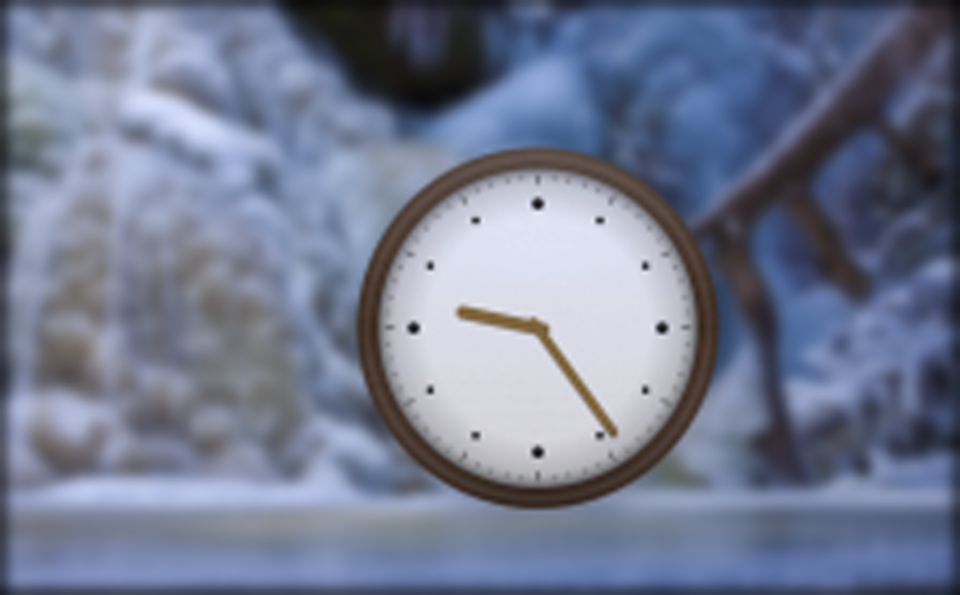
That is 9:24
